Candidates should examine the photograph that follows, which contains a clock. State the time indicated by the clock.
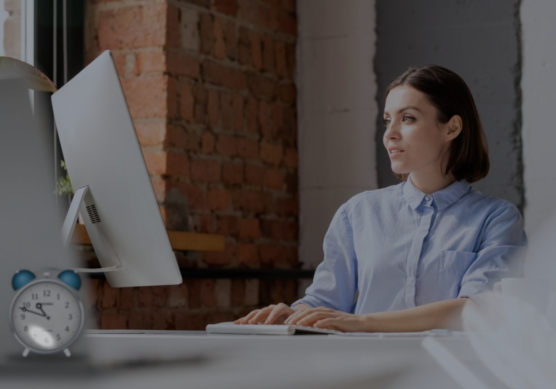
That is 10:48
